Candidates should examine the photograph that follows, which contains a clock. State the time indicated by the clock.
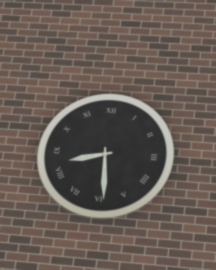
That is 8:29
